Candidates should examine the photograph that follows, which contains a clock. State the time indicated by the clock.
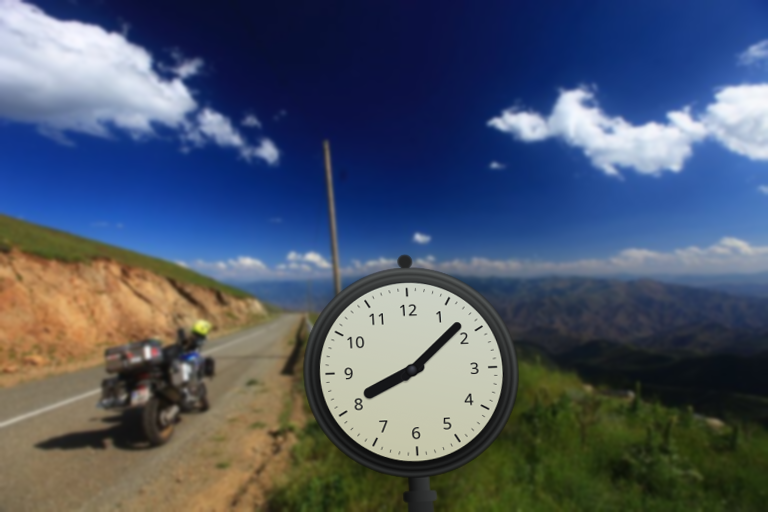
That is 8:08
